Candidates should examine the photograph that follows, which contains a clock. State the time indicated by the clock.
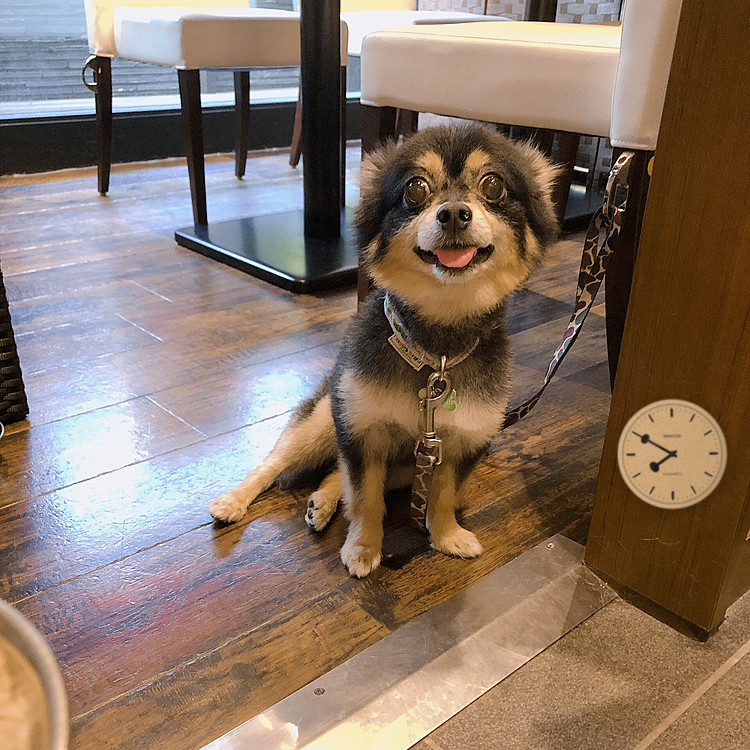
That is 7:50
